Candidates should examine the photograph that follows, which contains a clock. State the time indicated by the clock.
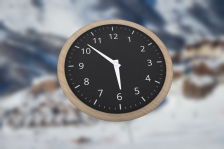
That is 5:52
